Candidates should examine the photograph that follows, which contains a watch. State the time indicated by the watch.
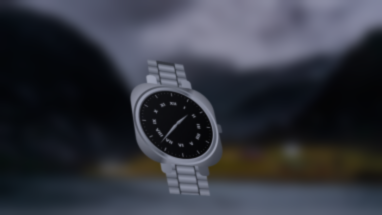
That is 1:37
